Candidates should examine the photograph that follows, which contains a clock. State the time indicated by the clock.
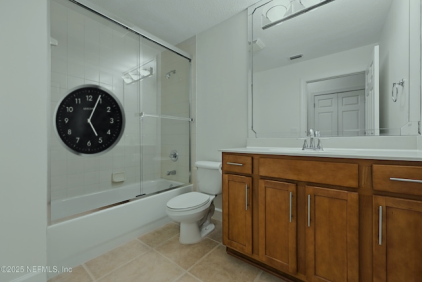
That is 5:04
